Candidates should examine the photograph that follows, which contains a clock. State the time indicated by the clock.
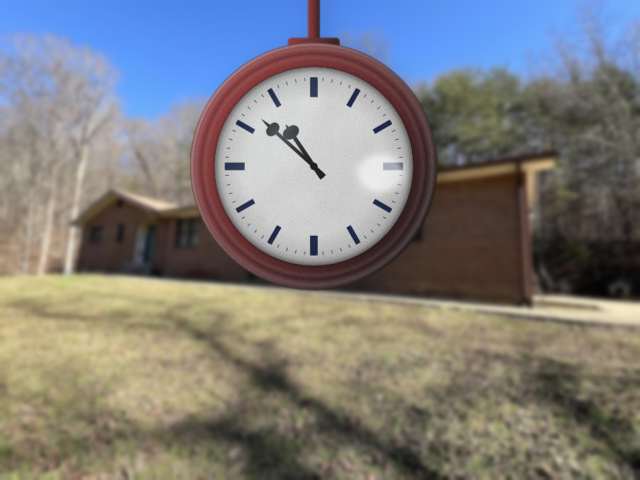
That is 10:52
